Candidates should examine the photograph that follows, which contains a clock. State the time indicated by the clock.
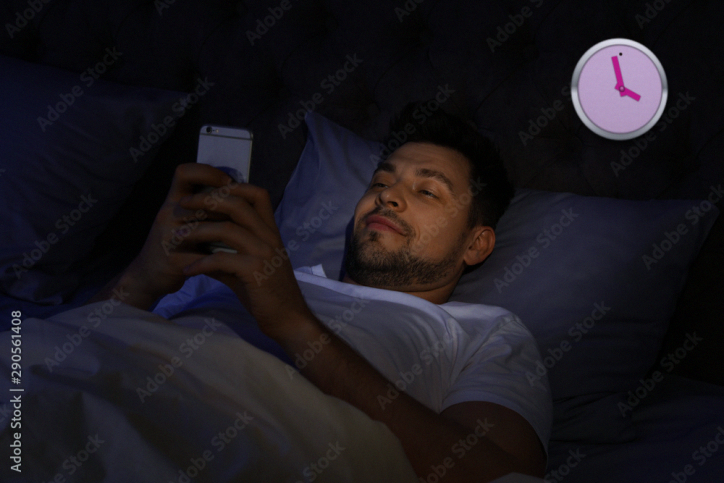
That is 3:58
